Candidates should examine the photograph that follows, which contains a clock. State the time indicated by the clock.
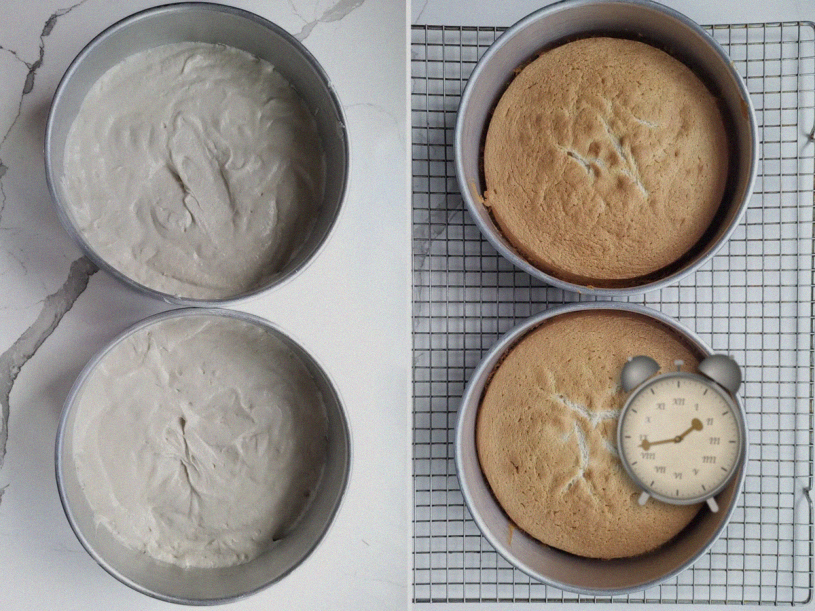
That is 1:43
